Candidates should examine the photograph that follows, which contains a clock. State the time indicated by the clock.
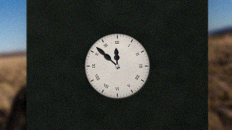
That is 11:52
